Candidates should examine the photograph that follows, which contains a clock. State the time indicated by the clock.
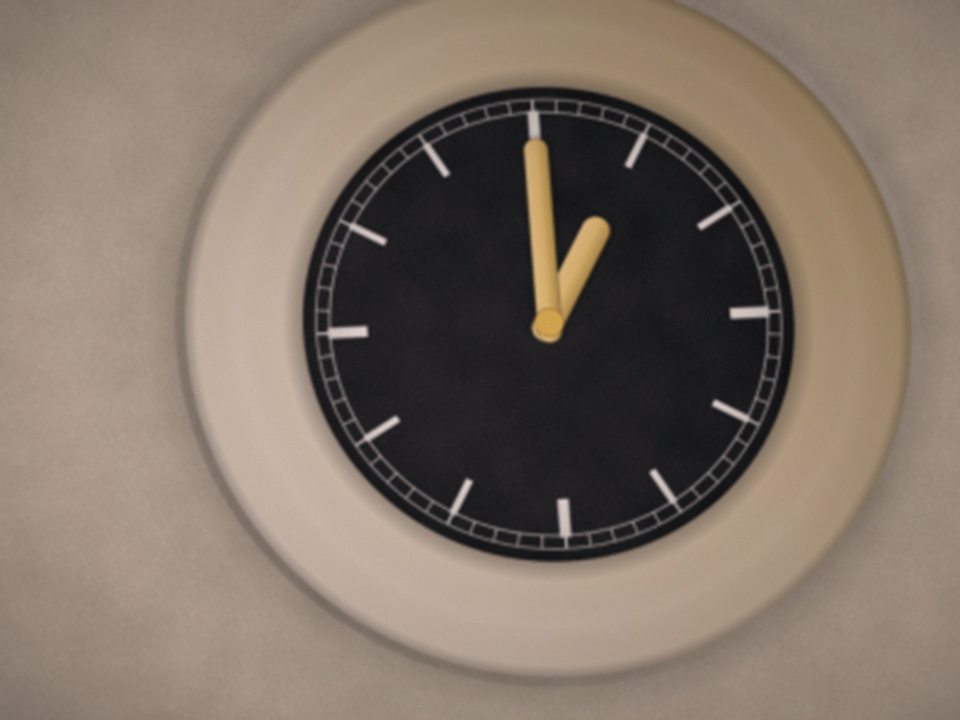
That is 1:00
